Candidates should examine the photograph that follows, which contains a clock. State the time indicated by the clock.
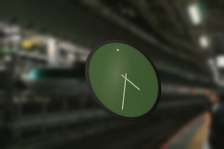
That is 4:34
